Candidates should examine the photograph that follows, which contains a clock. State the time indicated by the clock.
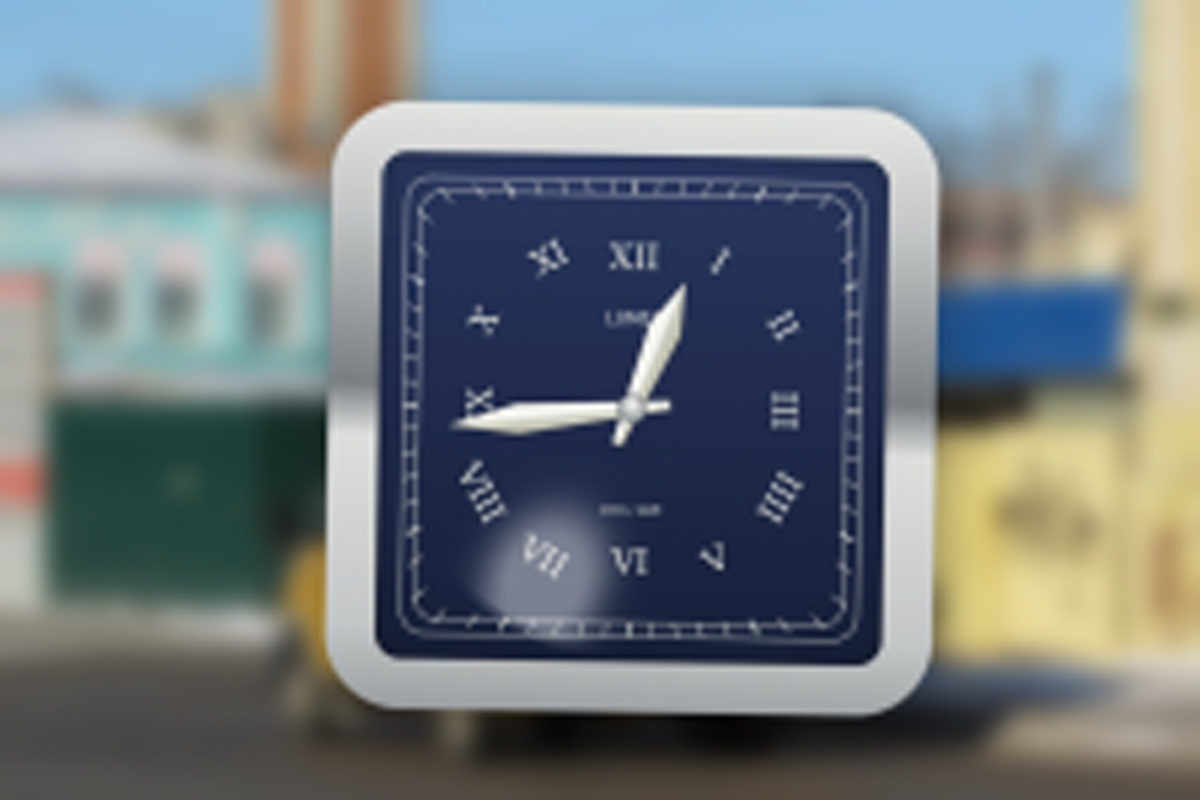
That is 12:44
